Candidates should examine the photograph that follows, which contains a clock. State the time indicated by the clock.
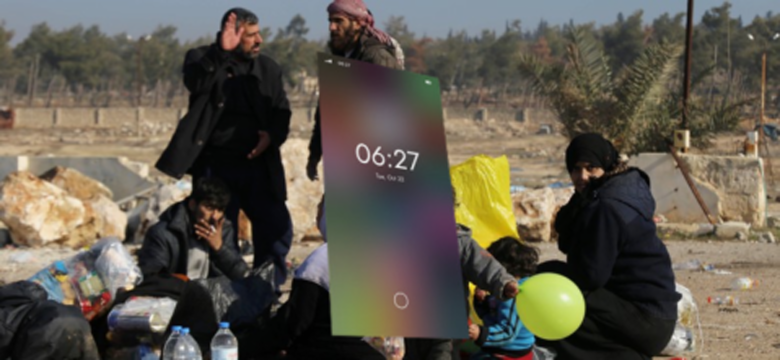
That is 6:27
